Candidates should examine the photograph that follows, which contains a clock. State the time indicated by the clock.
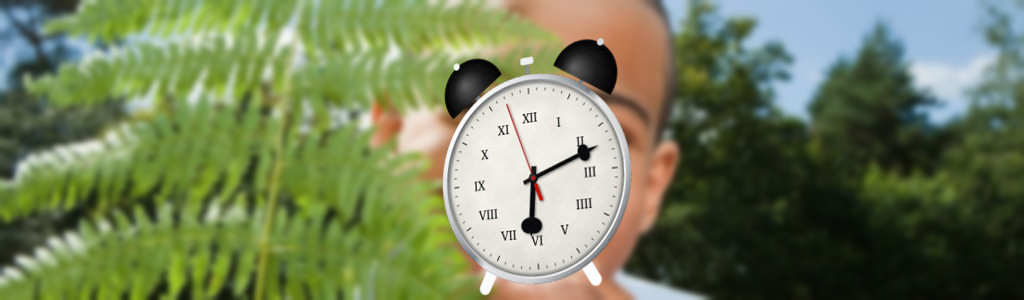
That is 6:11:57
